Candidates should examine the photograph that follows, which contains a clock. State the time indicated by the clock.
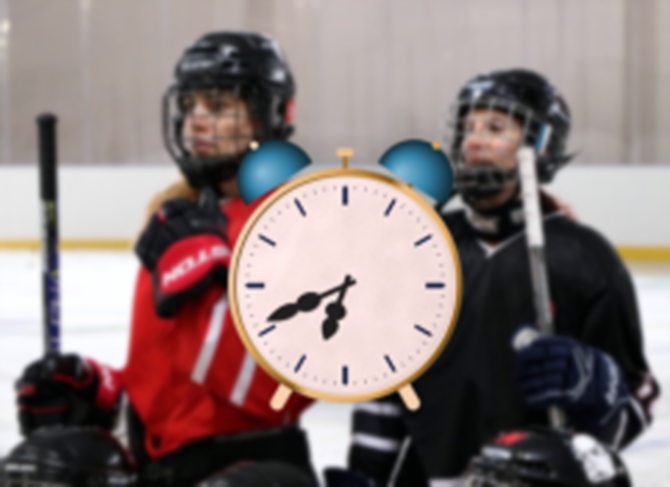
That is 6:41
